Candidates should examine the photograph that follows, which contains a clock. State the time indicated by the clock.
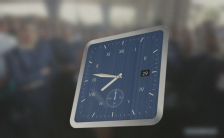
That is 7:47
